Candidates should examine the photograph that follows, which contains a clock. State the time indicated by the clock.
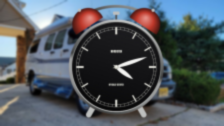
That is 4:12
